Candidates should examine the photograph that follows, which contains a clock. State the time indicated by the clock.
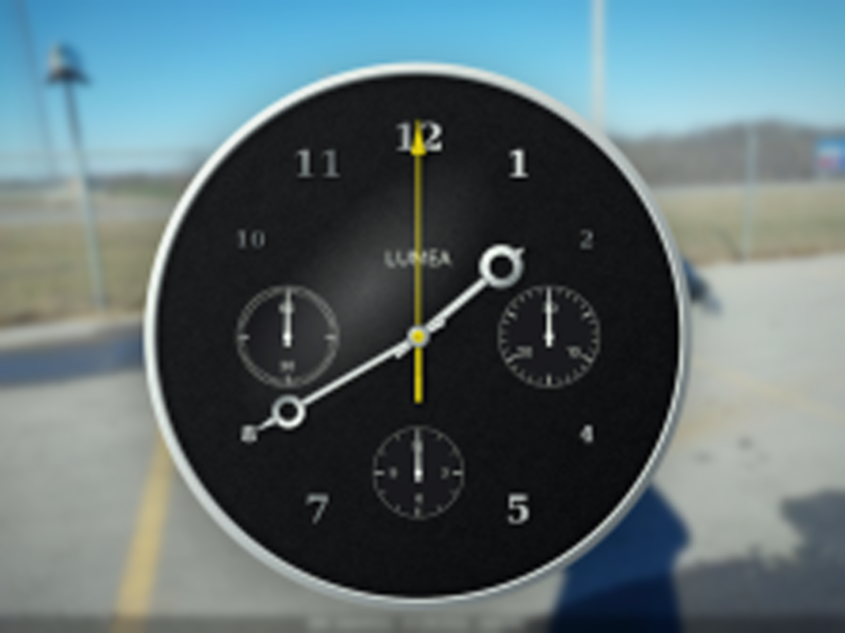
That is 1:40
